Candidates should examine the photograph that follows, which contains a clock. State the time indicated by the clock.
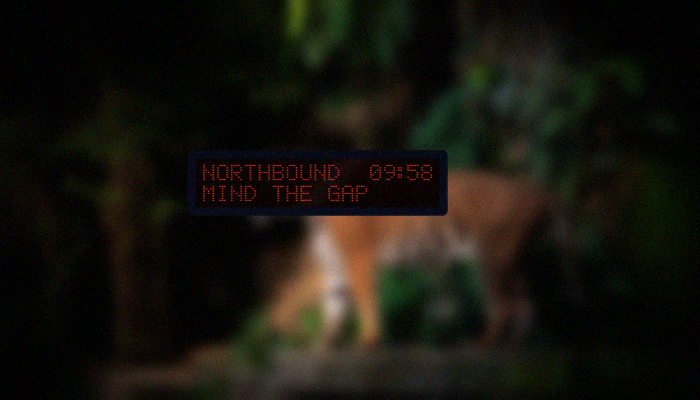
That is 9:58
